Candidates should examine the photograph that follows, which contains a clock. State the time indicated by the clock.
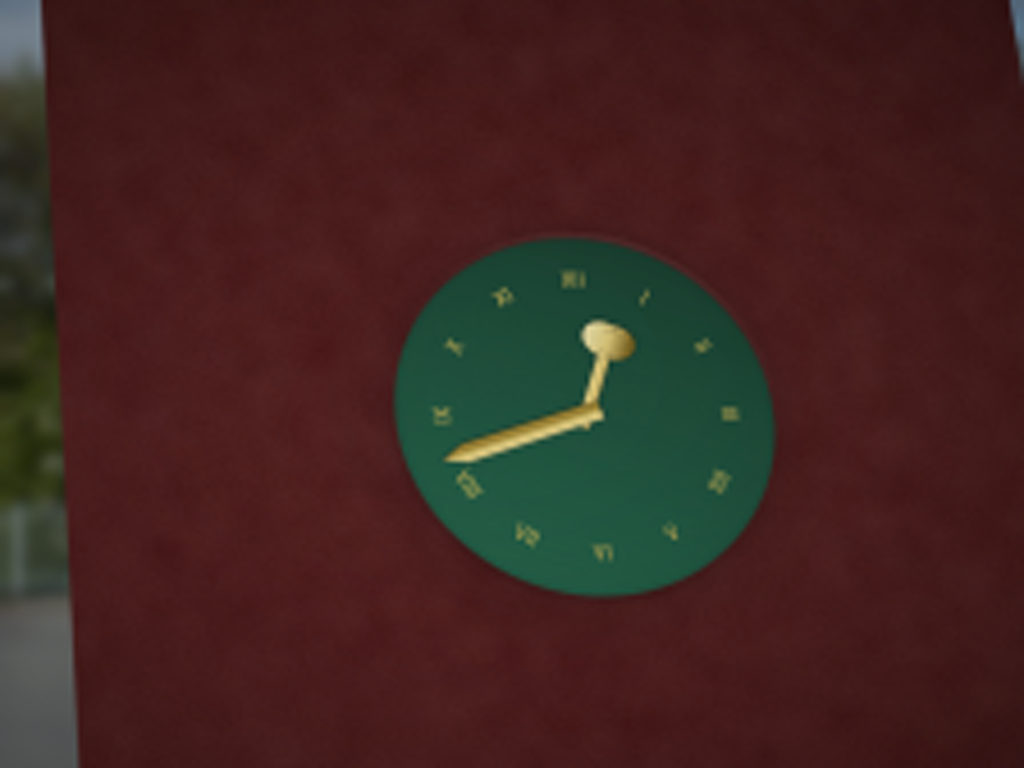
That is 12:42
